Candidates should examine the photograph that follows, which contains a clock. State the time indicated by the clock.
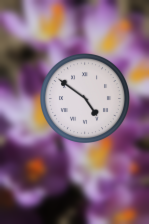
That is 4:51
